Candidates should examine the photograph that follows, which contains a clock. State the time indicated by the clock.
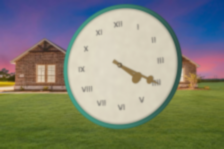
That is 4:20
